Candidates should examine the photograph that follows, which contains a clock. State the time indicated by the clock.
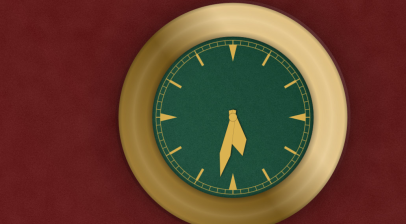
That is 5:32
